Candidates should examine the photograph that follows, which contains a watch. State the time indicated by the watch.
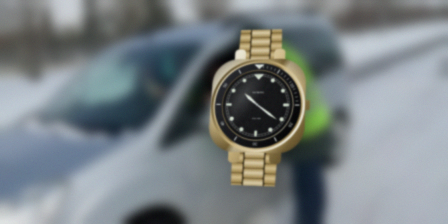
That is 10:21
